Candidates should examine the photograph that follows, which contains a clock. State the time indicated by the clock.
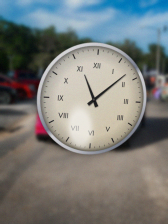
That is 11:08
